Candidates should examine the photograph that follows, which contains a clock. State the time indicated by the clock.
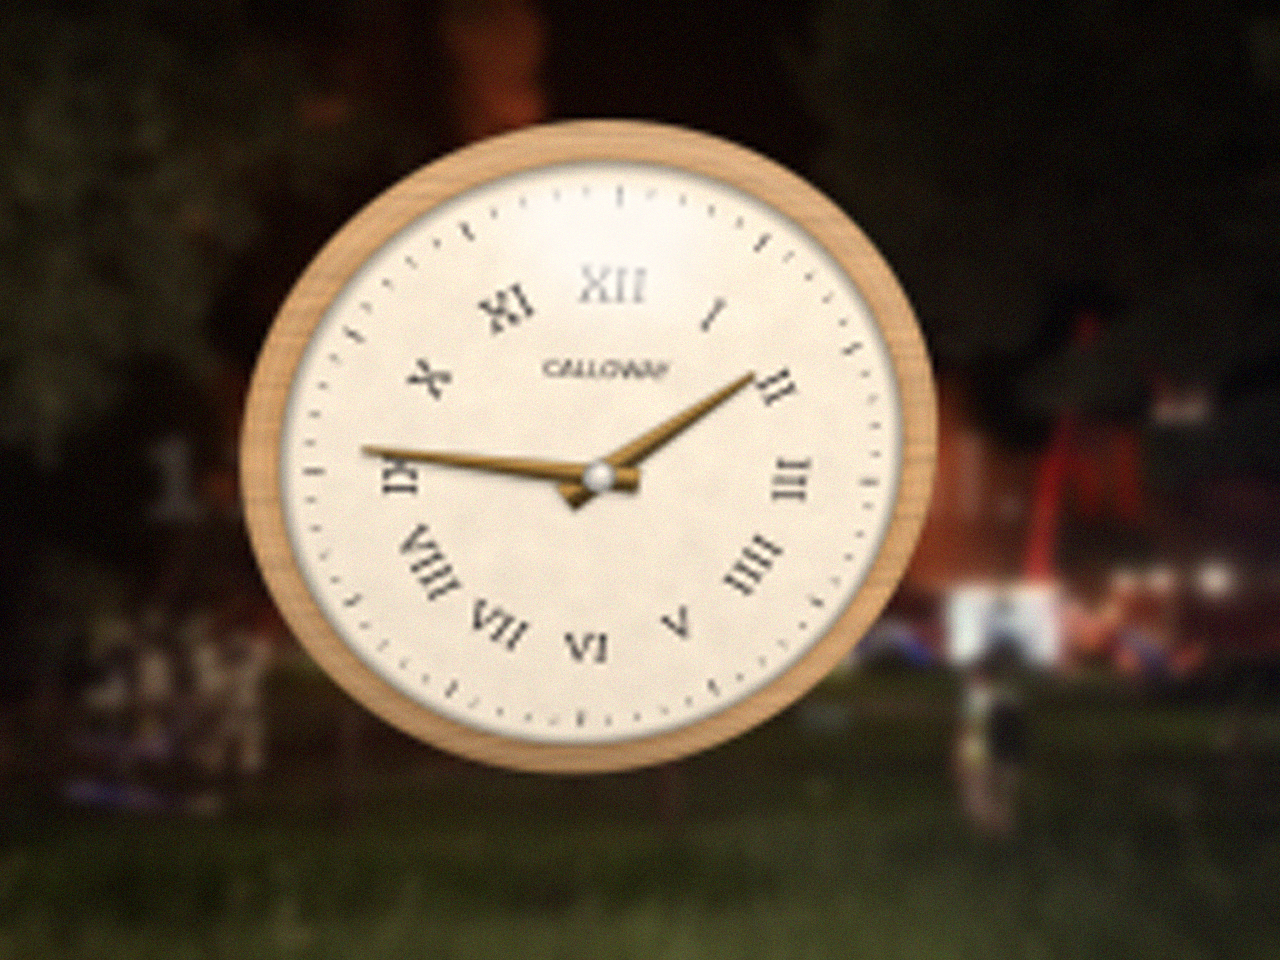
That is 1:46
